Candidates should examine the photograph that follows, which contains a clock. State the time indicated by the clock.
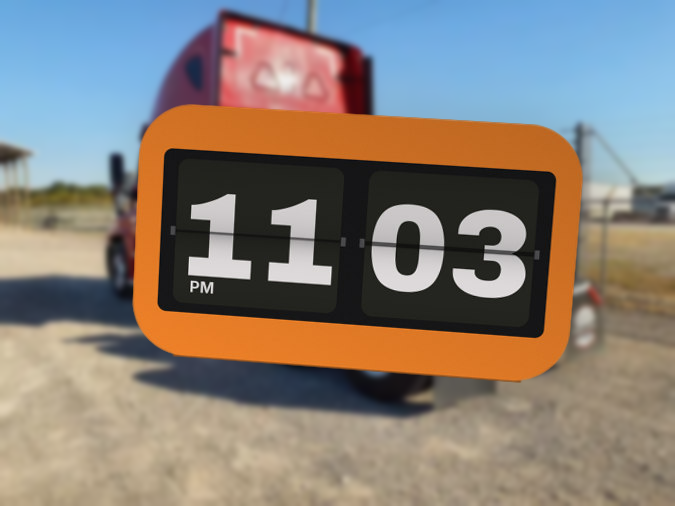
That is 11:03
